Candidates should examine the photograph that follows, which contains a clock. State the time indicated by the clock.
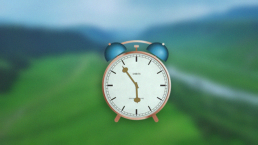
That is 5:54
